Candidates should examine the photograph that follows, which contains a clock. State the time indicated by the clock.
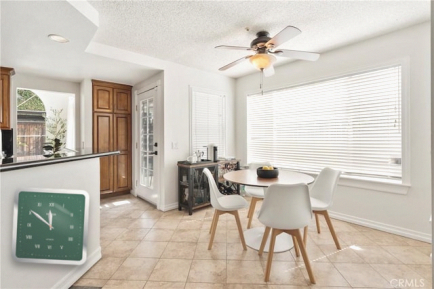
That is 11:51
